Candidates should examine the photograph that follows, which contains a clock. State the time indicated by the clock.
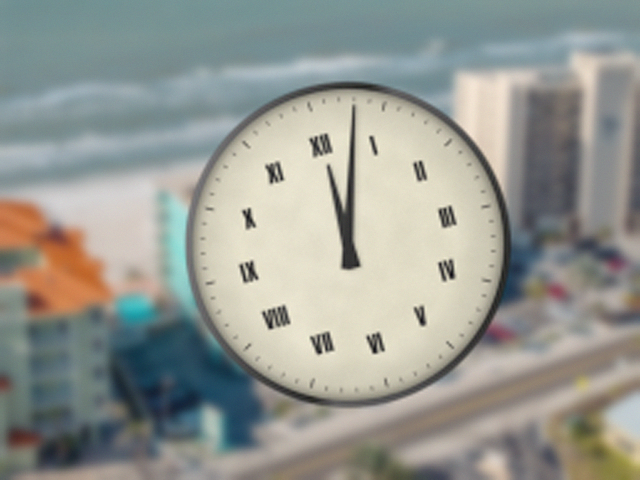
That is 12:03
